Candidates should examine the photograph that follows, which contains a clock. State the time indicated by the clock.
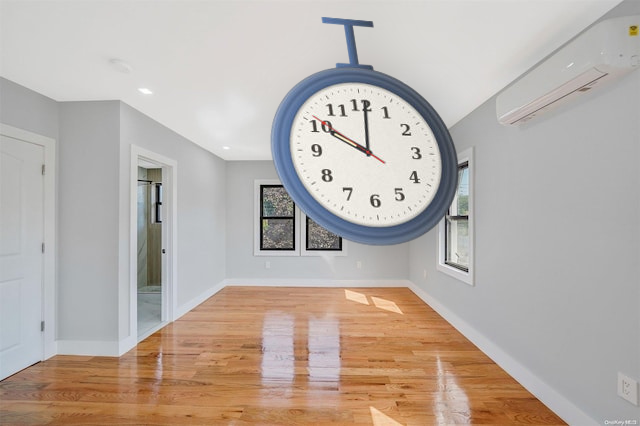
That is 10:00:51
